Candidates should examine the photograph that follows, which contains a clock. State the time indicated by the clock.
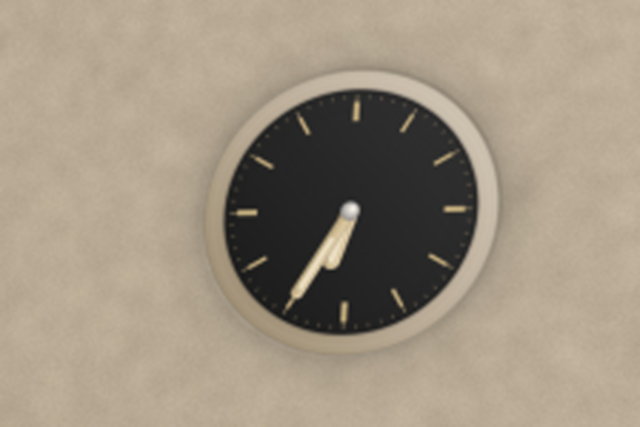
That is 6:35
